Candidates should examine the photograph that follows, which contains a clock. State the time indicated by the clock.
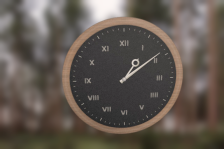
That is 1:09
